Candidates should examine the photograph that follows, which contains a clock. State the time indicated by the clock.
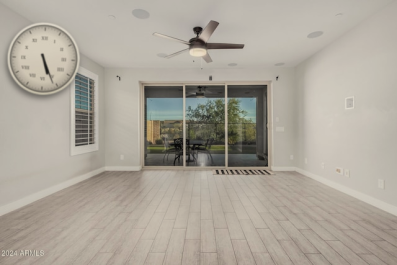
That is 5:26
